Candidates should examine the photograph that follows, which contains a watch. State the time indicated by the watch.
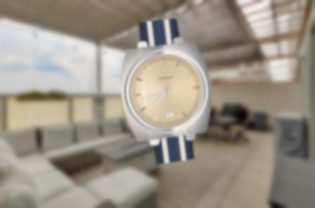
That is 7:43
